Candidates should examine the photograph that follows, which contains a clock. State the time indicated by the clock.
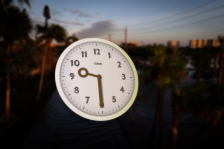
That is 9:30
